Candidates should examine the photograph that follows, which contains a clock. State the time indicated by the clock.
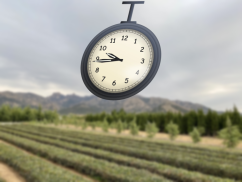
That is 9:44
